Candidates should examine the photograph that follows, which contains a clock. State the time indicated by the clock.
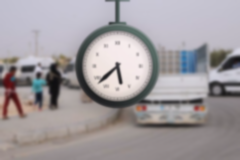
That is 5:38
